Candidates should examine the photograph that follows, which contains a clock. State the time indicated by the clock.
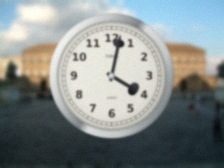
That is 4:02
